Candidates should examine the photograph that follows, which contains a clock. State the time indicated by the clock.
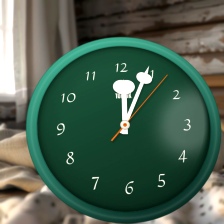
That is 12:04:07
